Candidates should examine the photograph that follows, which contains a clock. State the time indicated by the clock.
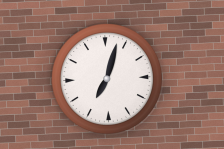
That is 7:03
